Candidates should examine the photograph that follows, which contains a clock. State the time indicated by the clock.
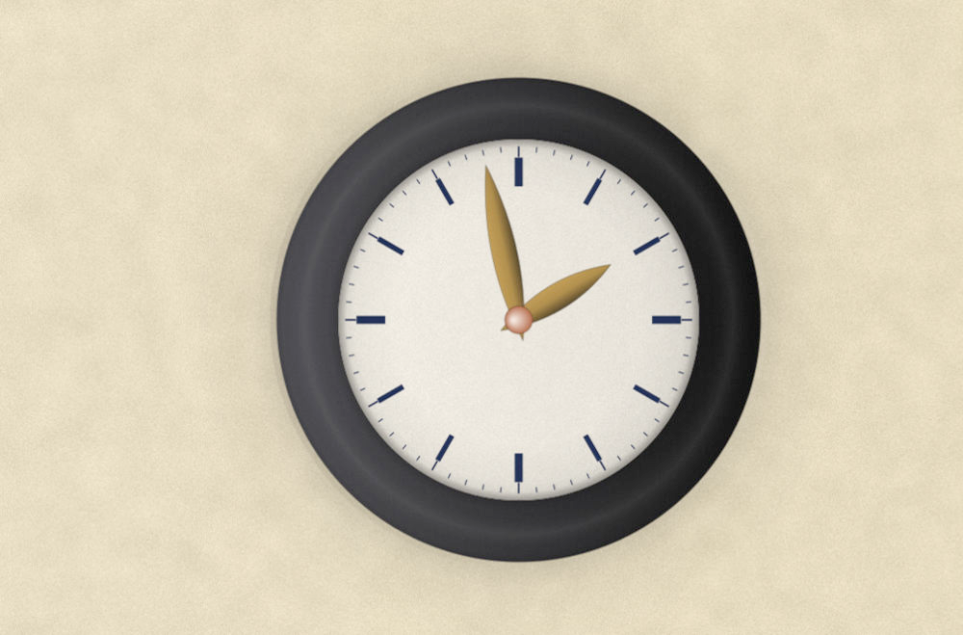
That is 1:58
